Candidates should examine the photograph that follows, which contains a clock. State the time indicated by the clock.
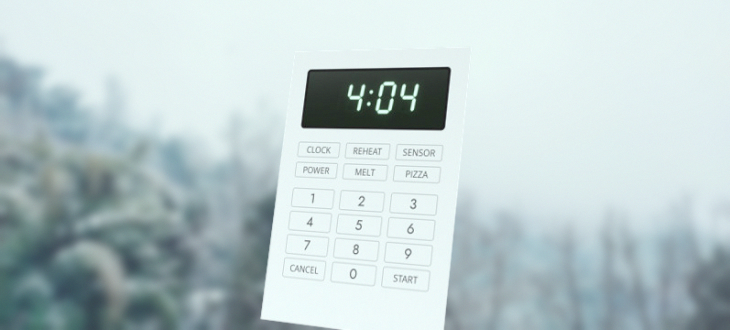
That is 4:04
